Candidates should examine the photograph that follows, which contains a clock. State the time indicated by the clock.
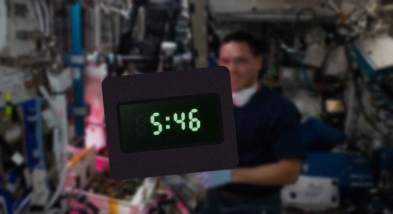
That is 5:46
